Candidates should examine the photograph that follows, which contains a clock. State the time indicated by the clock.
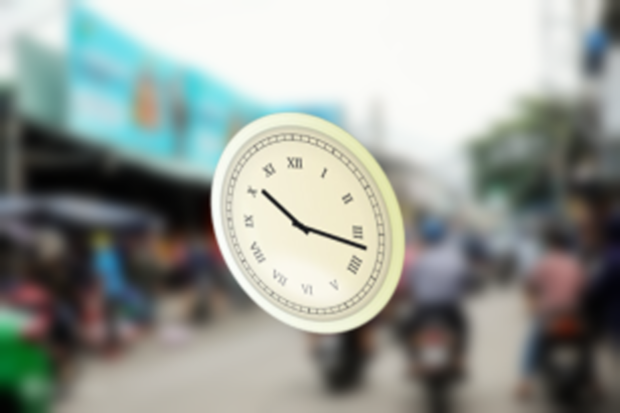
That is 10:17
